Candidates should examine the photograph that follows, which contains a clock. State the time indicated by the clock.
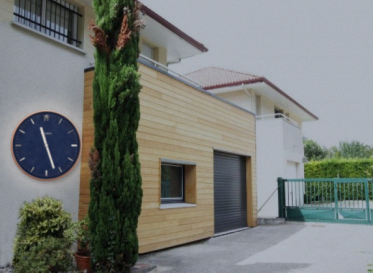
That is 11:27
